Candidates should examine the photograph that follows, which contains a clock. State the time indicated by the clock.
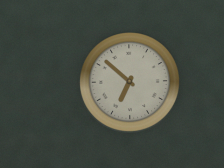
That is 6:52
